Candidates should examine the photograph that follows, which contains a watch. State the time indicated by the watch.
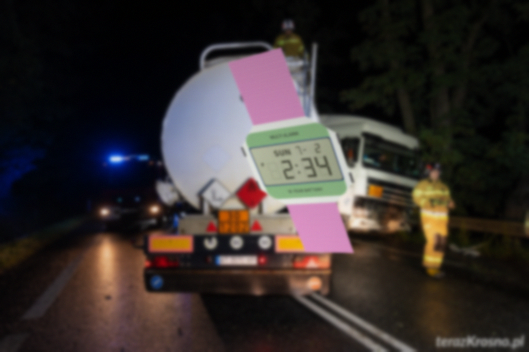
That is 2:34
